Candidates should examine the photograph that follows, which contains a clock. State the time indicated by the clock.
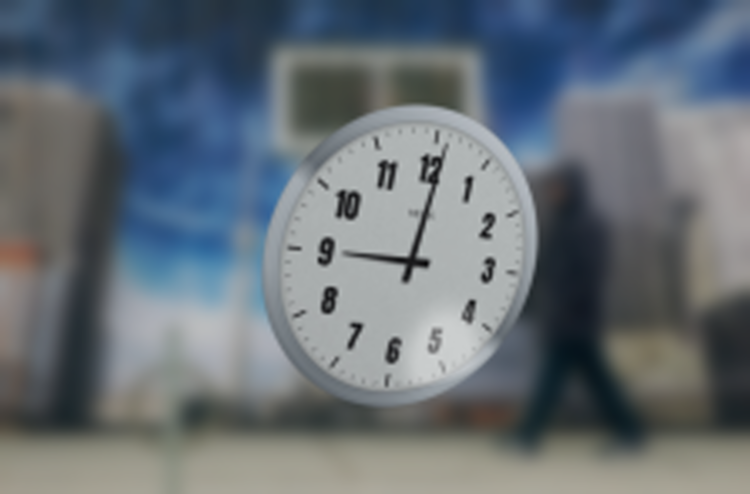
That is 9:01
